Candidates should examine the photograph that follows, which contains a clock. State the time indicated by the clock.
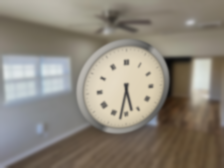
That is 5:32
